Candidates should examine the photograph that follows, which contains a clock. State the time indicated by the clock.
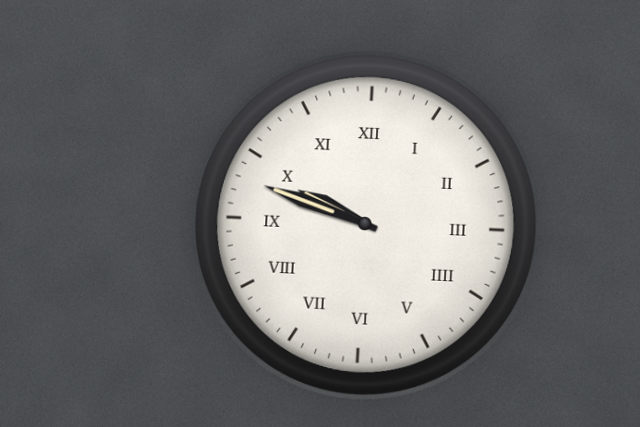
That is 9:48
